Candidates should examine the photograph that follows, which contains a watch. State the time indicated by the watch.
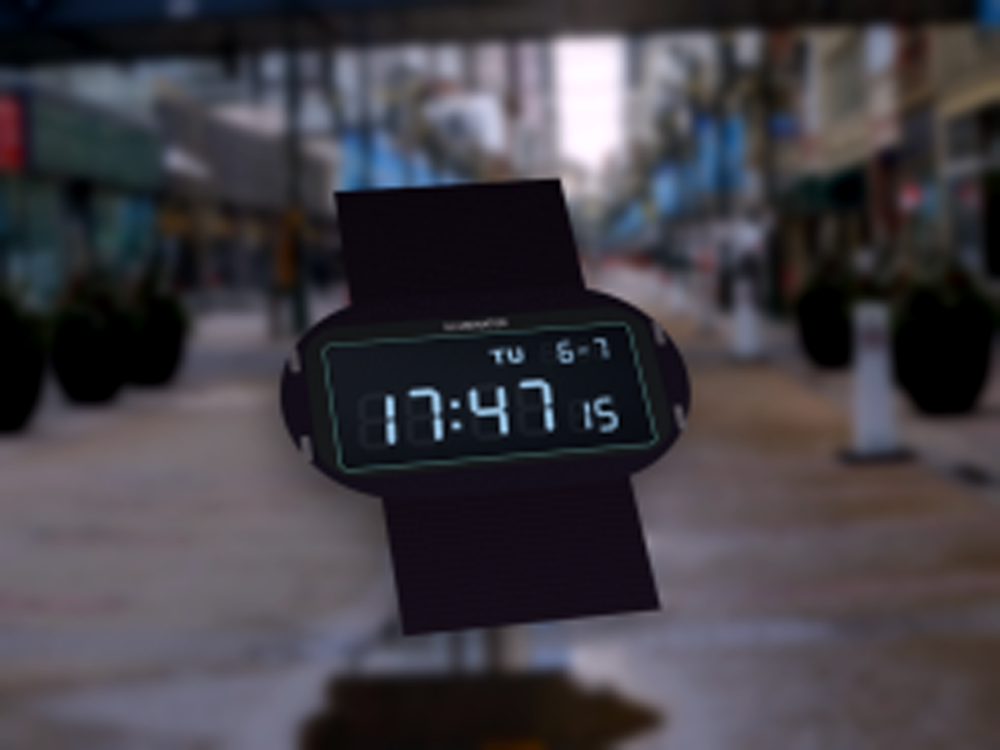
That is 17:47:15
